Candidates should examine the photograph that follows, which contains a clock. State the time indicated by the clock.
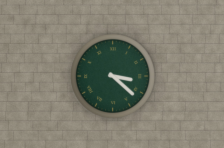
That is 3:22
